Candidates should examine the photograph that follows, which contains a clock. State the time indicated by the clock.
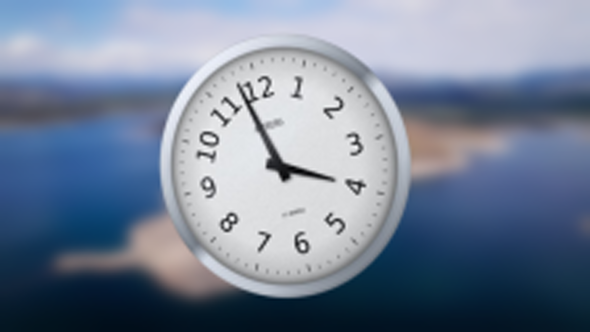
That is 3:58
